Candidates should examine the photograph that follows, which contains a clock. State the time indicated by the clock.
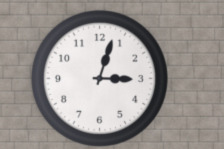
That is 3:03
